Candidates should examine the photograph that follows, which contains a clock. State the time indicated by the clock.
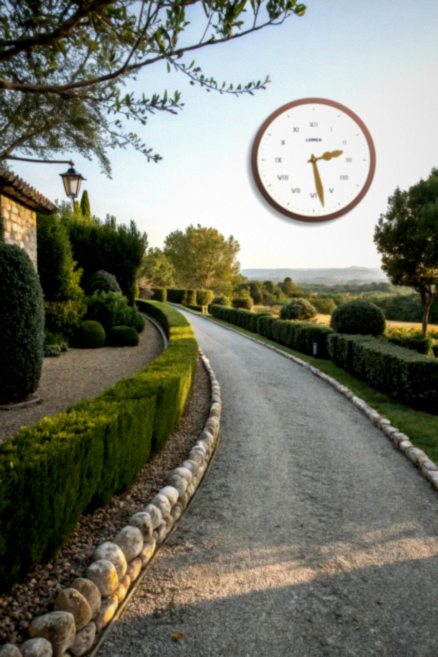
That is 2:28
